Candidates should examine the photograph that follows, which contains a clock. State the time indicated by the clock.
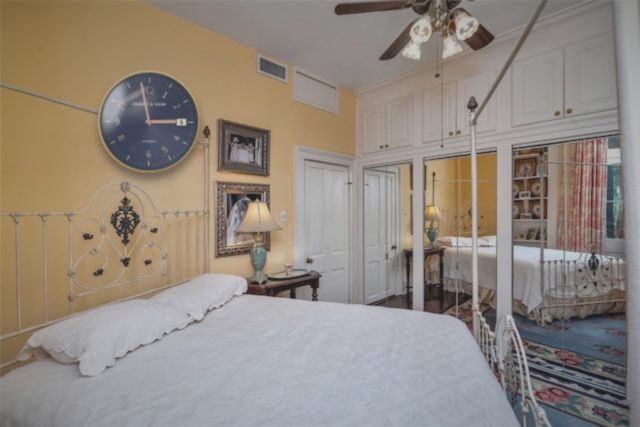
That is 2:58
